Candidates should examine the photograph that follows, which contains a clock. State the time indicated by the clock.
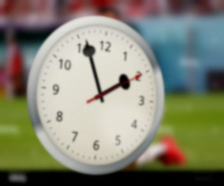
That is 1:56:10
